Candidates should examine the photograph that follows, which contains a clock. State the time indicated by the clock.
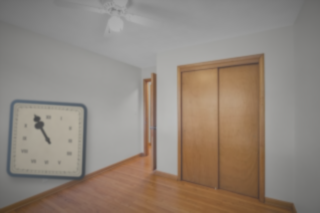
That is 10:55
